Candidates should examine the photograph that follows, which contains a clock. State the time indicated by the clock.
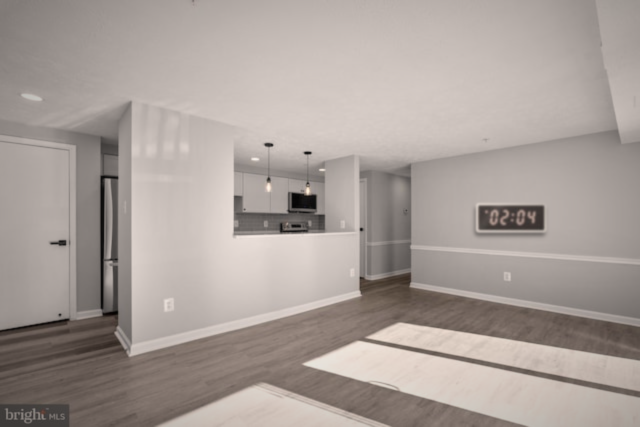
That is 2:04
